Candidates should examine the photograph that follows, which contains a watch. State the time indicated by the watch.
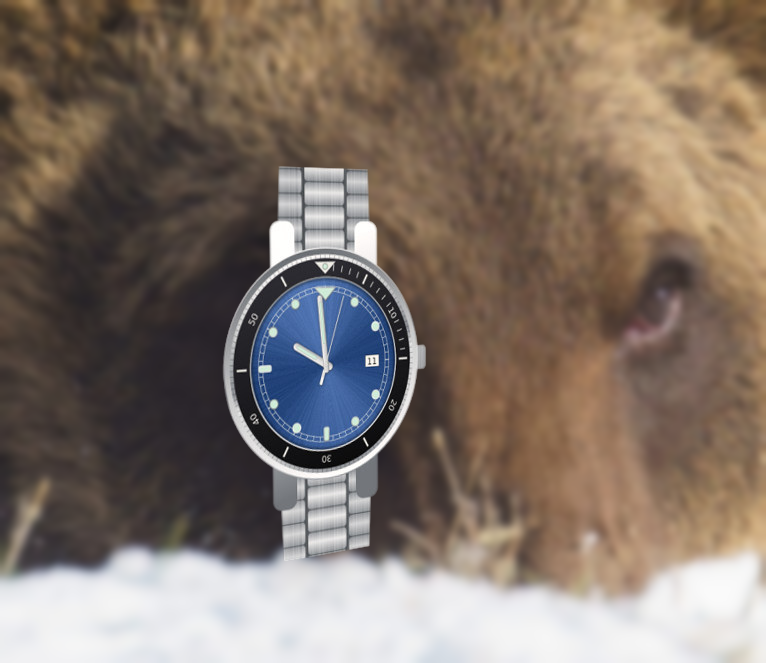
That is 9:59:03
